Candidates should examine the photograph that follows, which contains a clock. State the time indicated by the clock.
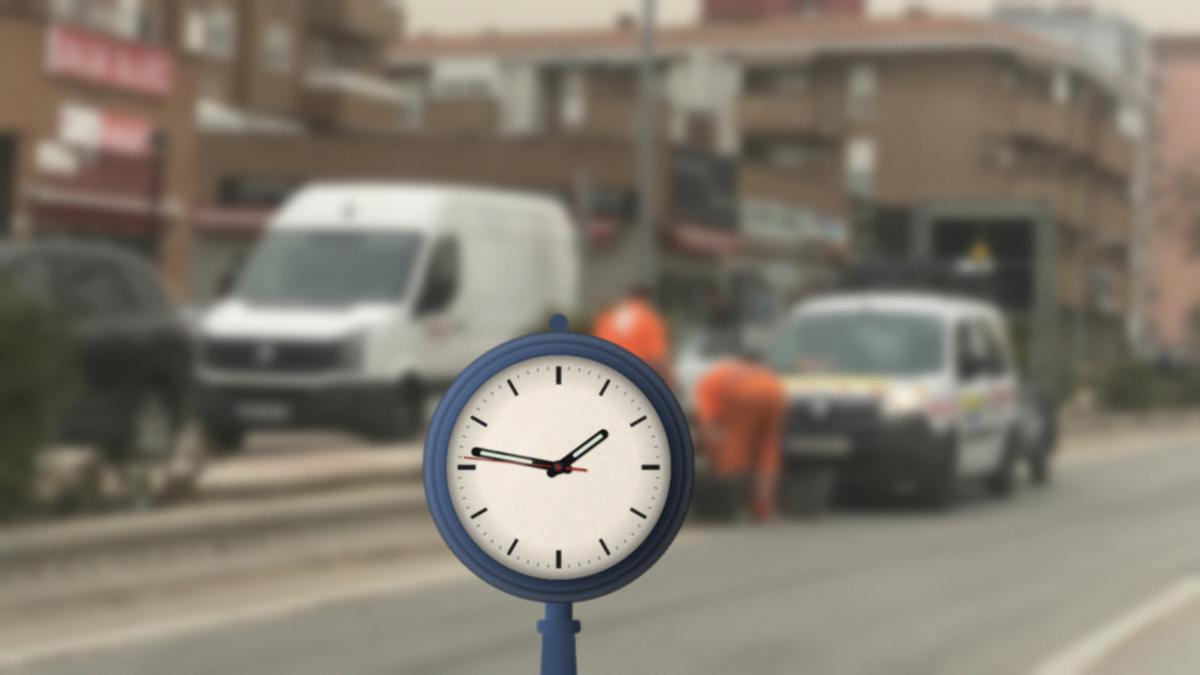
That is 1:46:46
